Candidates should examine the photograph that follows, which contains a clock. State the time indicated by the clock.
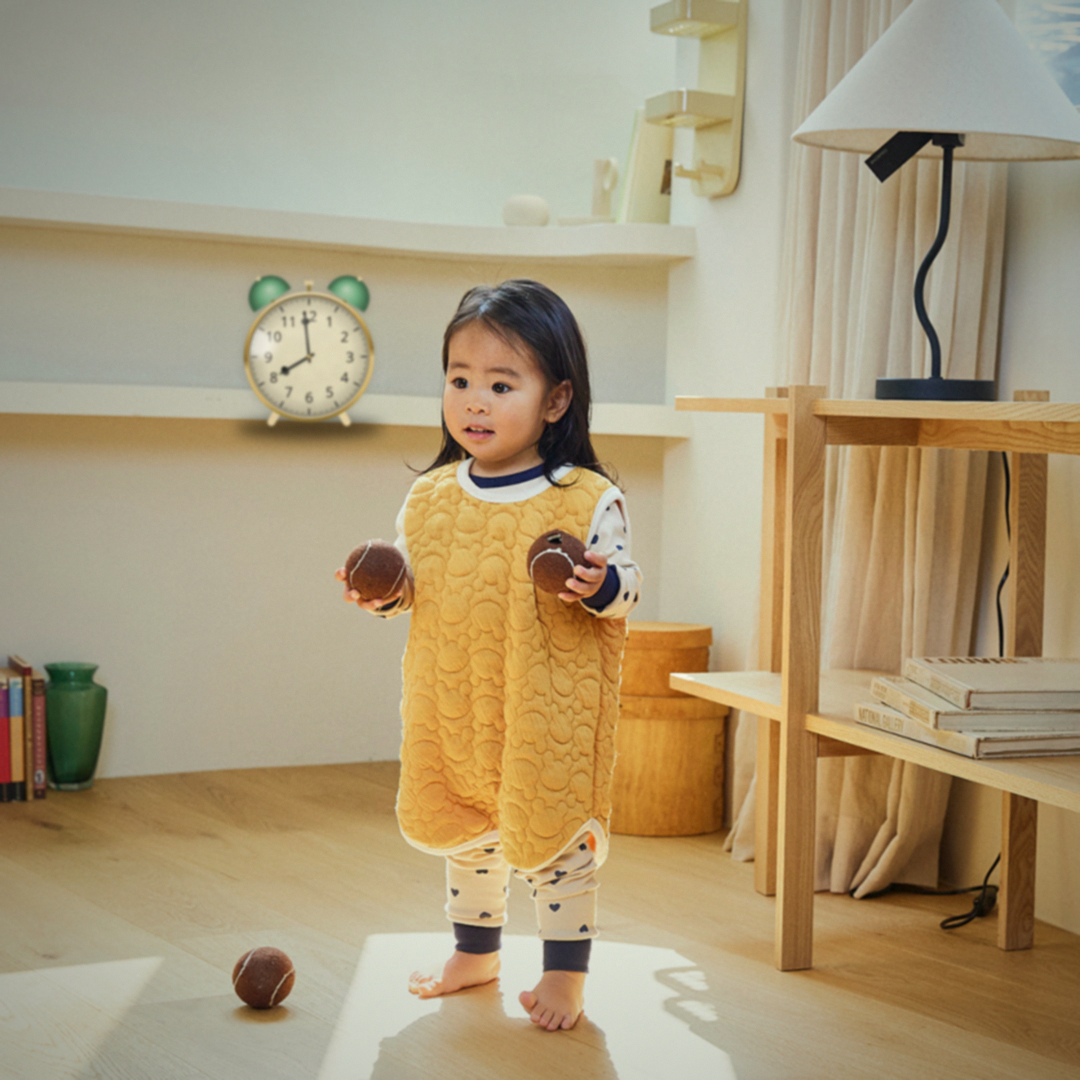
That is 7:59
